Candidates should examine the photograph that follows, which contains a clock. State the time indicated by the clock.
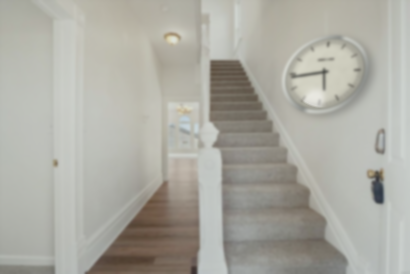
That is 5:44
